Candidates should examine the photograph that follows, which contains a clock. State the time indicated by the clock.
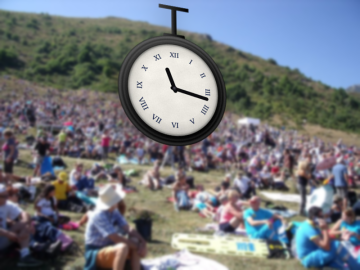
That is 11:17
